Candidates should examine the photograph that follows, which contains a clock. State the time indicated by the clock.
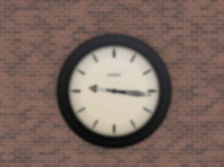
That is 9:16
